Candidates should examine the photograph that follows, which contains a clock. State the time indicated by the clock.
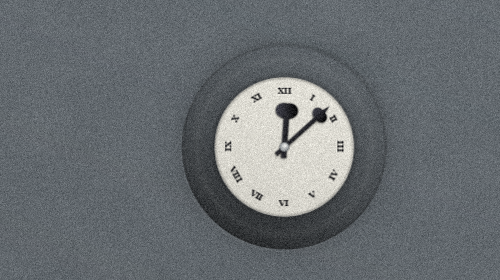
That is 12:08
